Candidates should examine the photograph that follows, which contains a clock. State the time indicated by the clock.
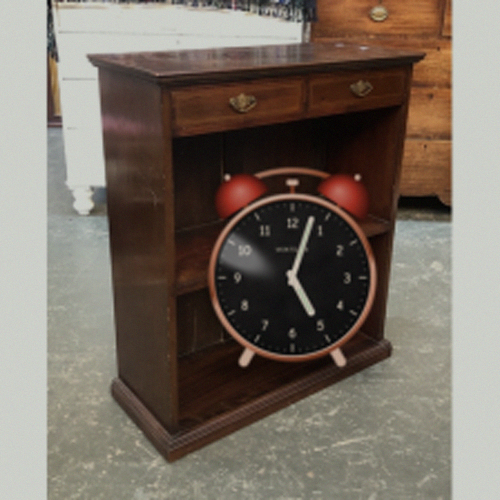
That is 5:03
